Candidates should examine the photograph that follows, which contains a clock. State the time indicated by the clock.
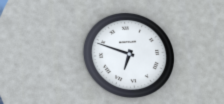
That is 6:49
